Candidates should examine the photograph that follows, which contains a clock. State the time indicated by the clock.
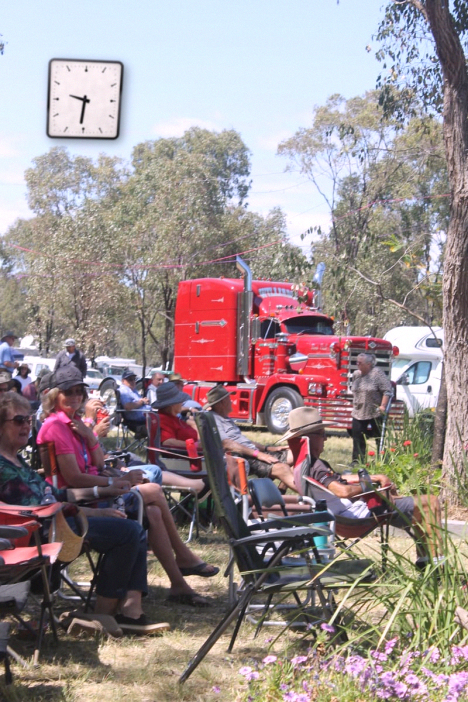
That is 9:31
